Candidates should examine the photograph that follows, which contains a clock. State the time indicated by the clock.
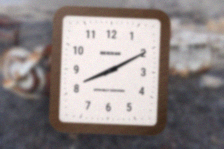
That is 8:10
